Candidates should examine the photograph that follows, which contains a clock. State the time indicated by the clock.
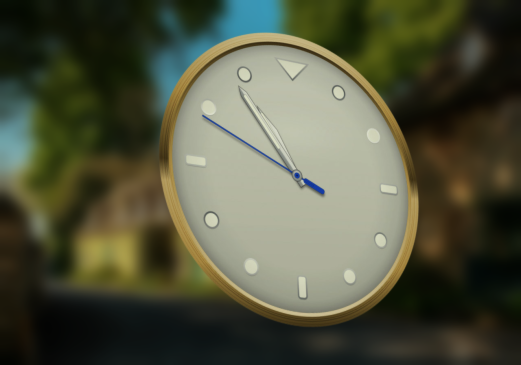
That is 10:53:49
